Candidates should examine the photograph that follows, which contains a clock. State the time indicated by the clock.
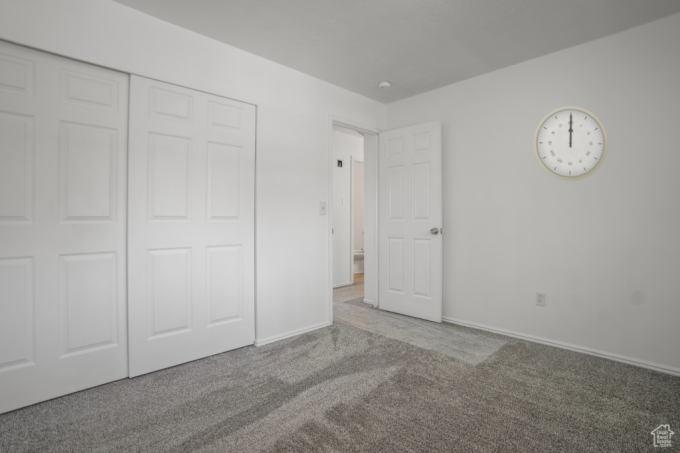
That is 12:00
